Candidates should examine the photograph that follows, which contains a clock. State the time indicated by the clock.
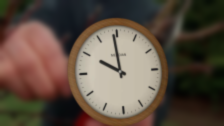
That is 9:59
